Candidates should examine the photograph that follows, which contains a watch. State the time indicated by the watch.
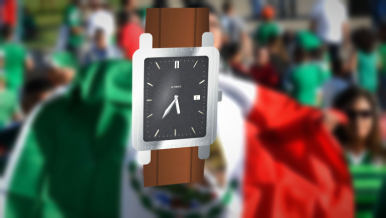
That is 5:36
